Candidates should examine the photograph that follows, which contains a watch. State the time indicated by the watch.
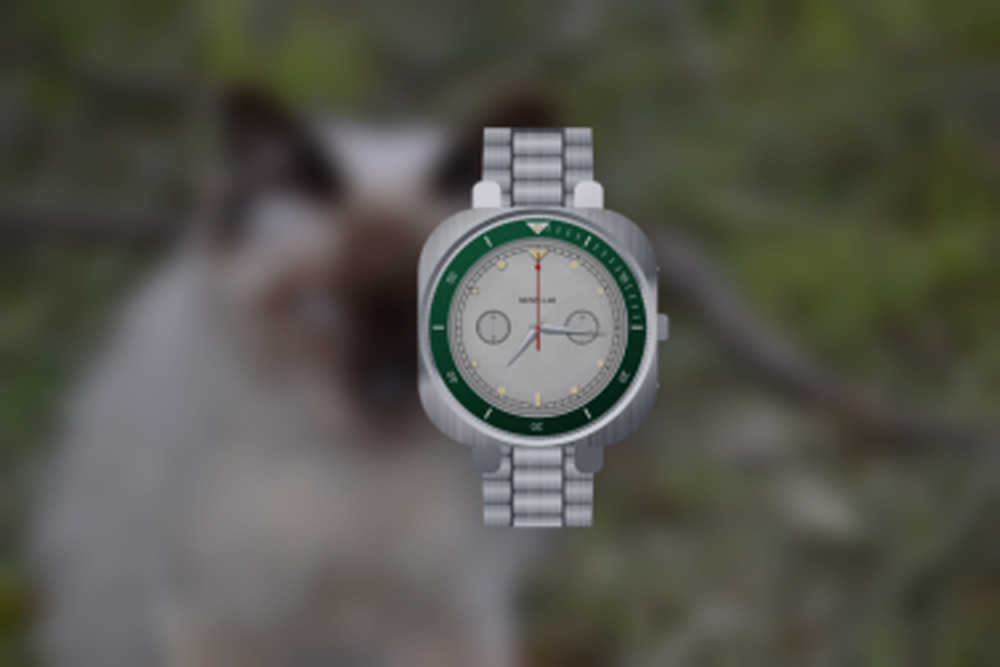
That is 7:16
